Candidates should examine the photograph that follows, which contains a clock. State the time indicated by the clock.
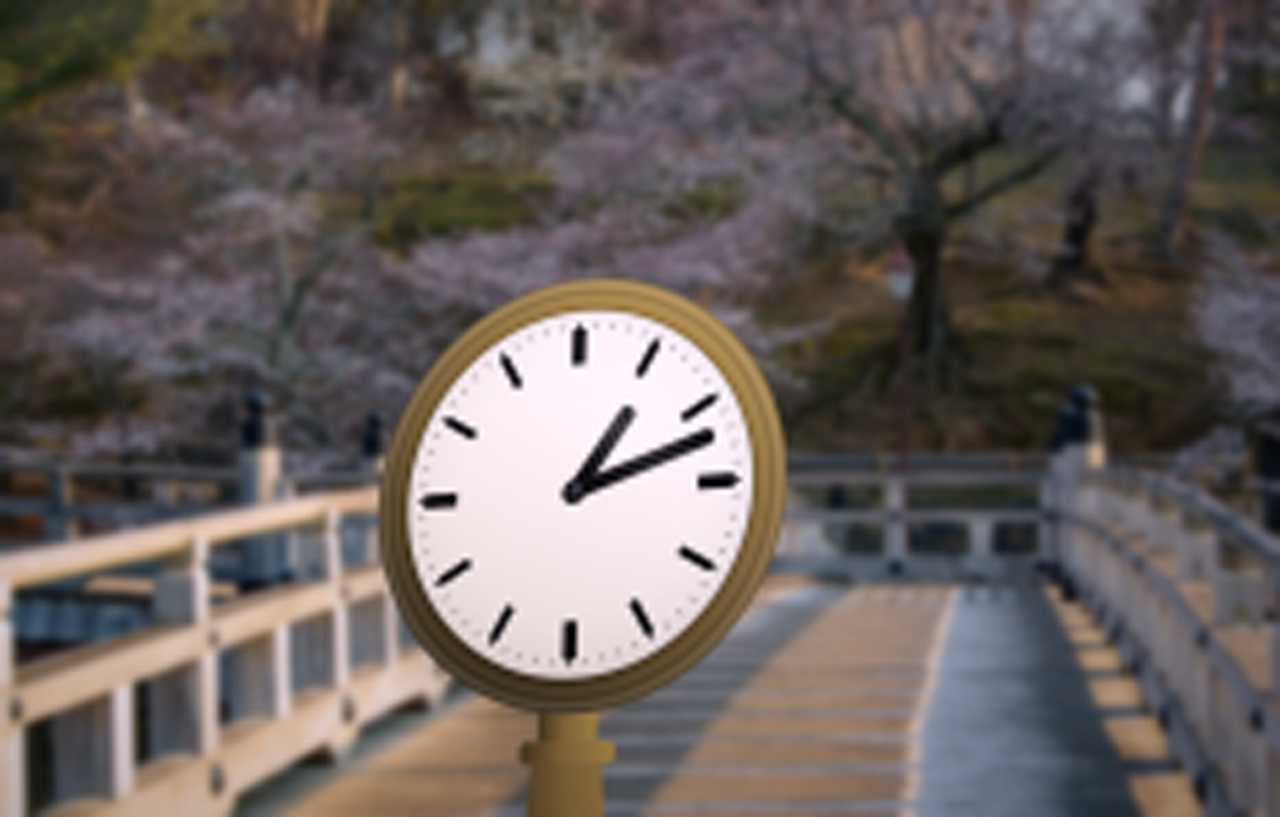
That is 1:12
